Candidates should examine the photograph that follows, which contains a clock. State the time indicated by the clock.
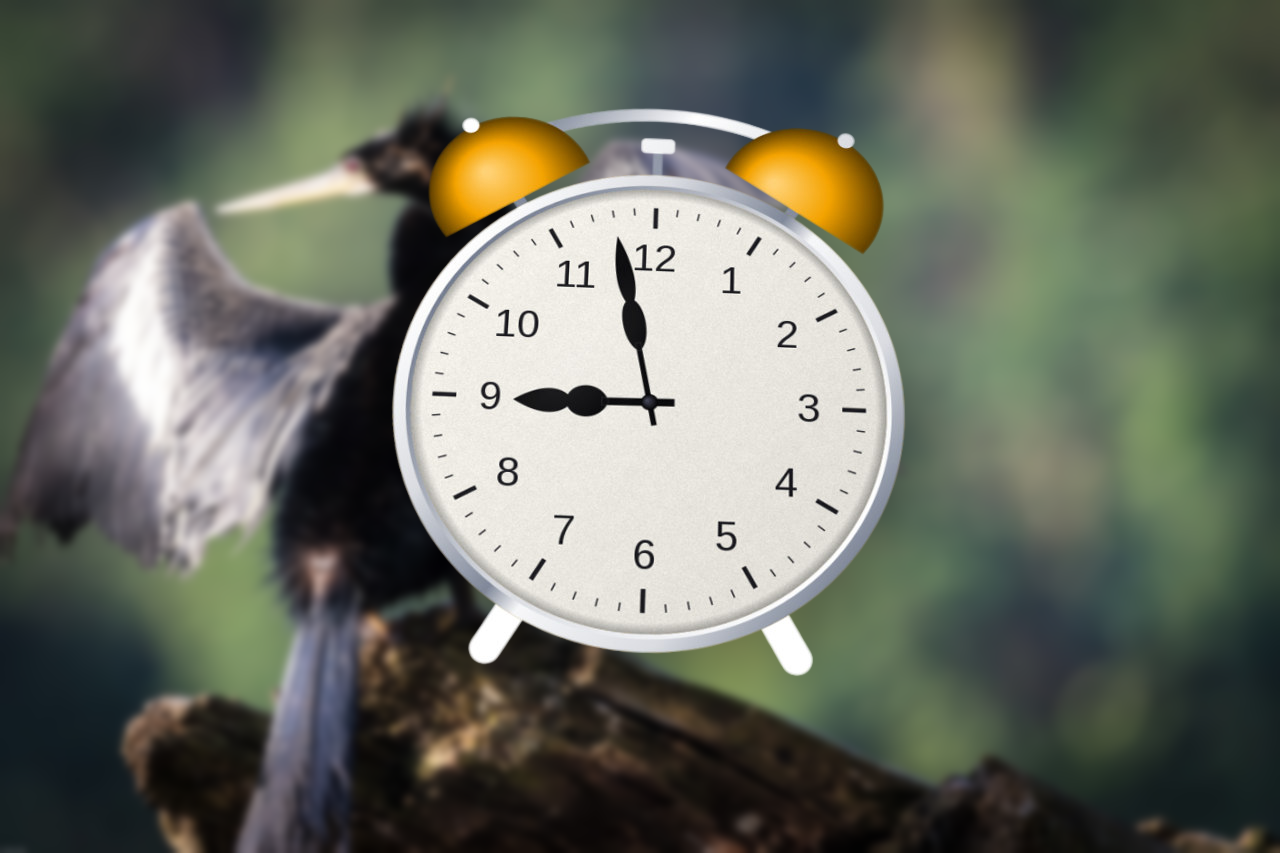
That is 8:58
